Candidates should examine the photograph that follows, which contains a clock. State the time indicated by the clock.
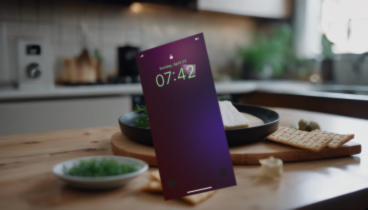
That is 7:42
